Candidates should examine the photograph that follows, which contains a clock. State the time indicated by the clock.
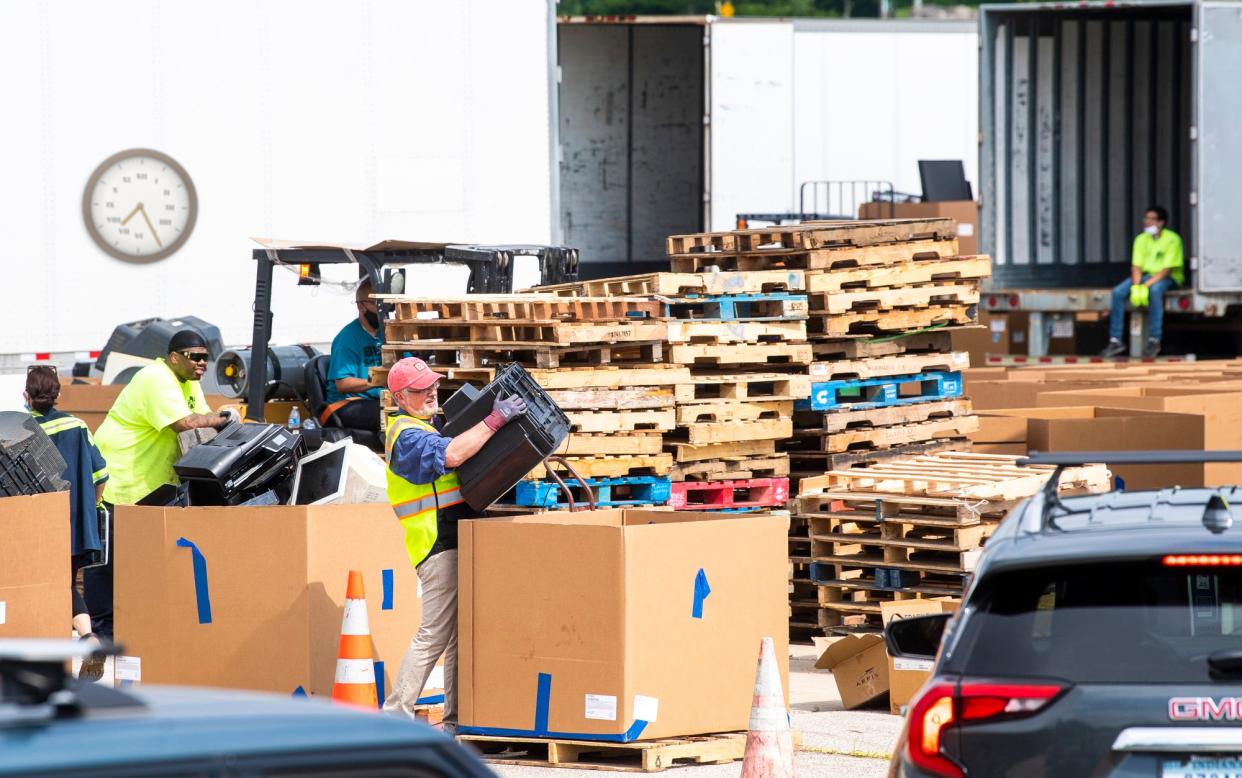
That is 7:25
